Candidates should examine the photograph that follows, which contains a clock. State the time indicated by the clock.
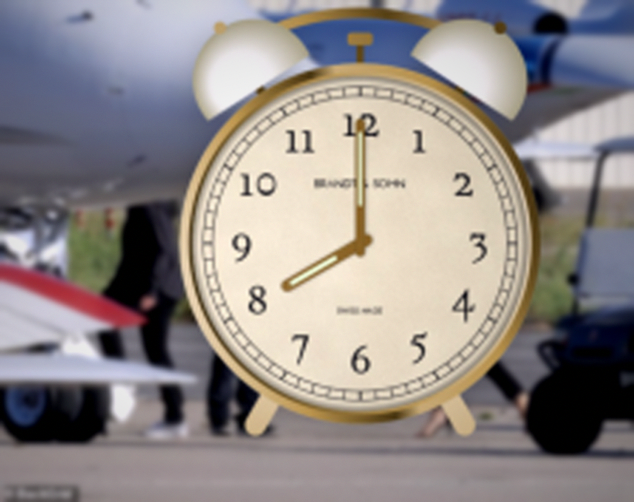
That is 8:00
